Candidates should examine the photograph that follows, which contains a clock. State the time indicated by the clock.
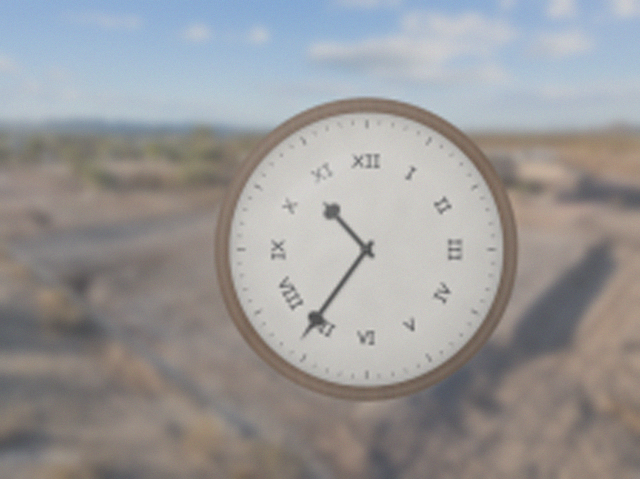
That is 10:36
